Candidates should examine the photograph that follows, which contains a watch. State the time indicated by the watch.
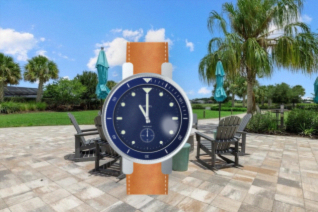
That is 11:00
